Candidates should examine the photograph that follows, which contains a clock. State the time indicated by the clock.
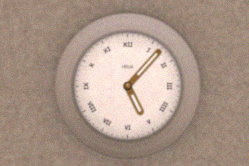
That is 5:07
